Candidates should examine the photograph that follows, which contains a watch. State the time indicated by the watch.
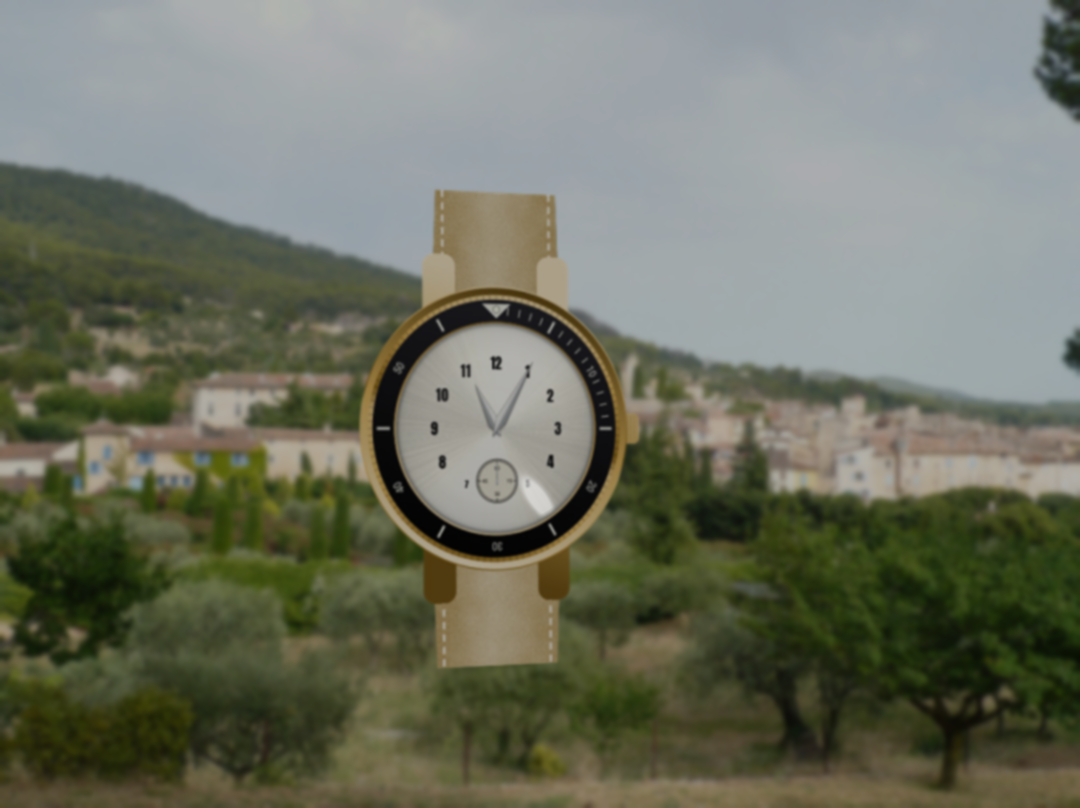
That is 11:05
